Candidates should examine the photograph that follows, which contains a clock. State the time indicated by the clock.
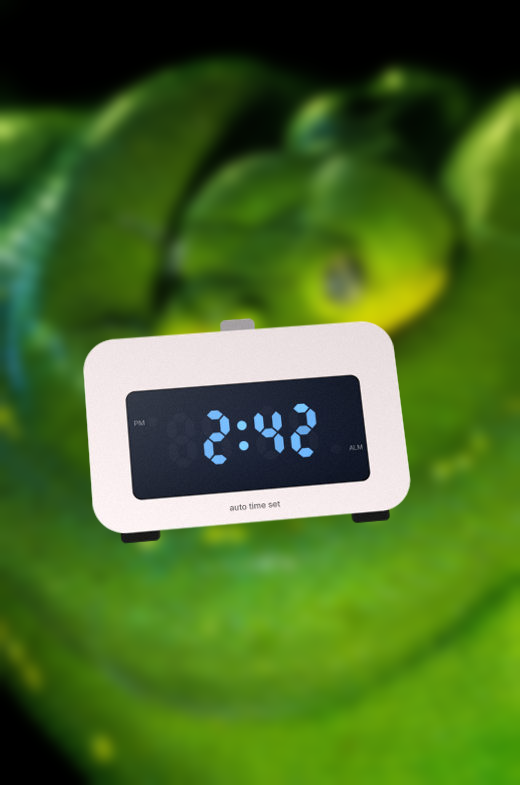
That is 2:42
